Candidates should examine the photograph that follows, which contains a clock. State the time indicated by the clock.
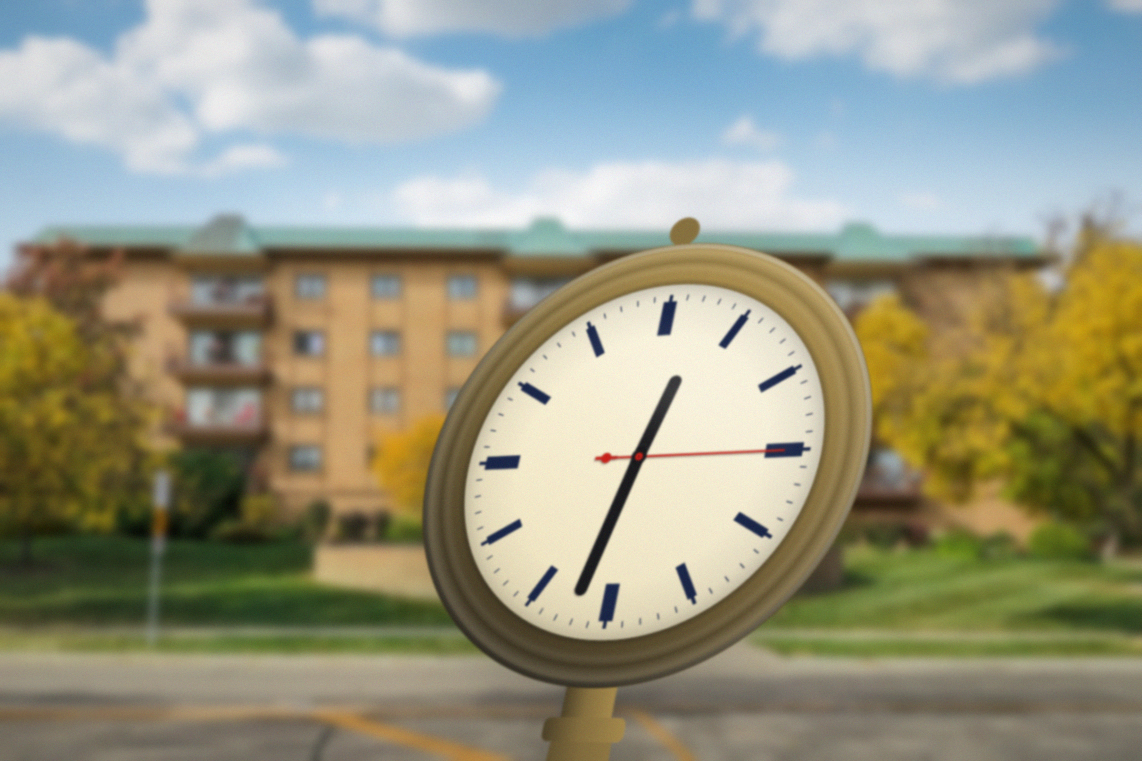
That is 12:32:15
